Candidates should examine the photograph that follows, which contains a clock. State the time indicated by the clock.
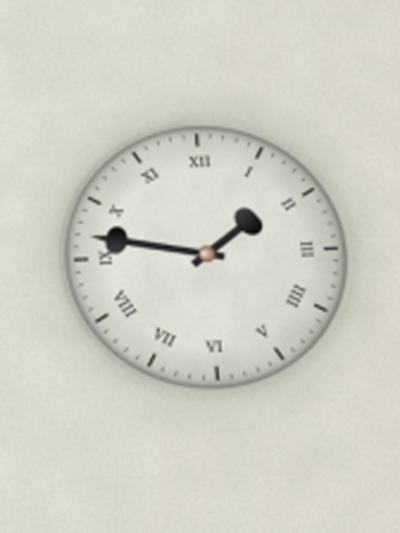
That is 1:47
